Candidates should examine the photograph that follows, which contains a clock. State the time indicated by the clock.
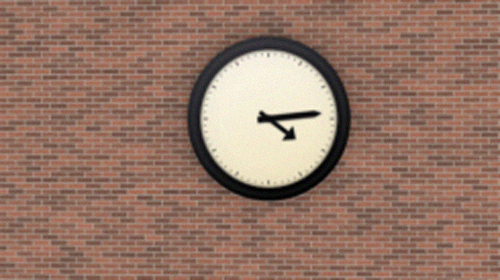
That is 4:14
